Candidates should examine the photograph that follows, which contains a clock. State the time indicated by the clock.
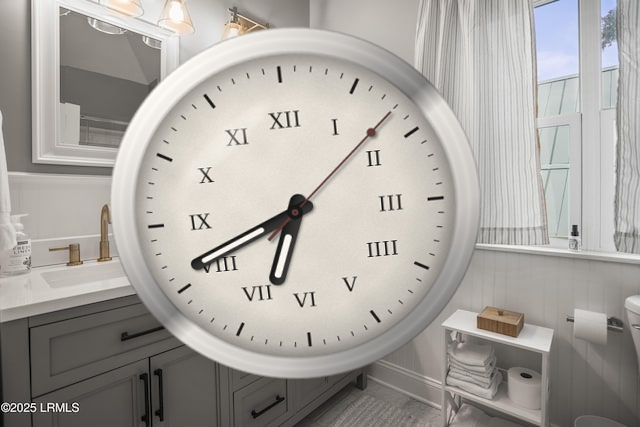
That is 6:41:08
